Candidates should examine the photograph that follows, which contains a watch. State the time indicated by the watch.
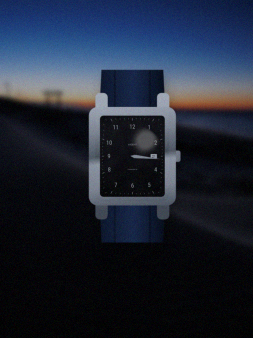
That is 3:16
